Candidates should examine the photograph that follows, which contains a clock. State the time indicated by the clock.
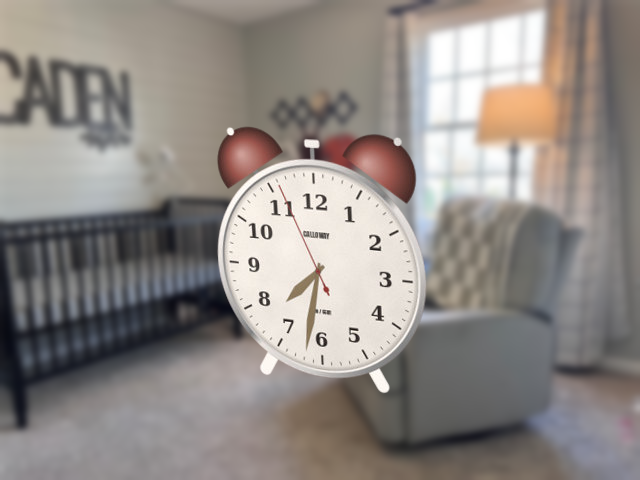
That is 7:31:56
